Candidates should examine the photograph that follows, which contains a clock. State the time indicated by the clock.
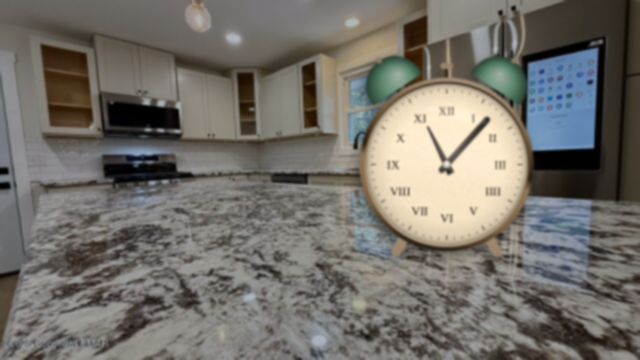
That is 11:07
